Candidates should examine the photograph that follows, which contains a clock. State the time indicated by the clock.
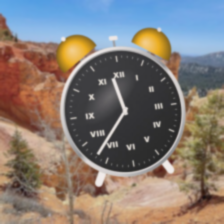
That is 11:37
